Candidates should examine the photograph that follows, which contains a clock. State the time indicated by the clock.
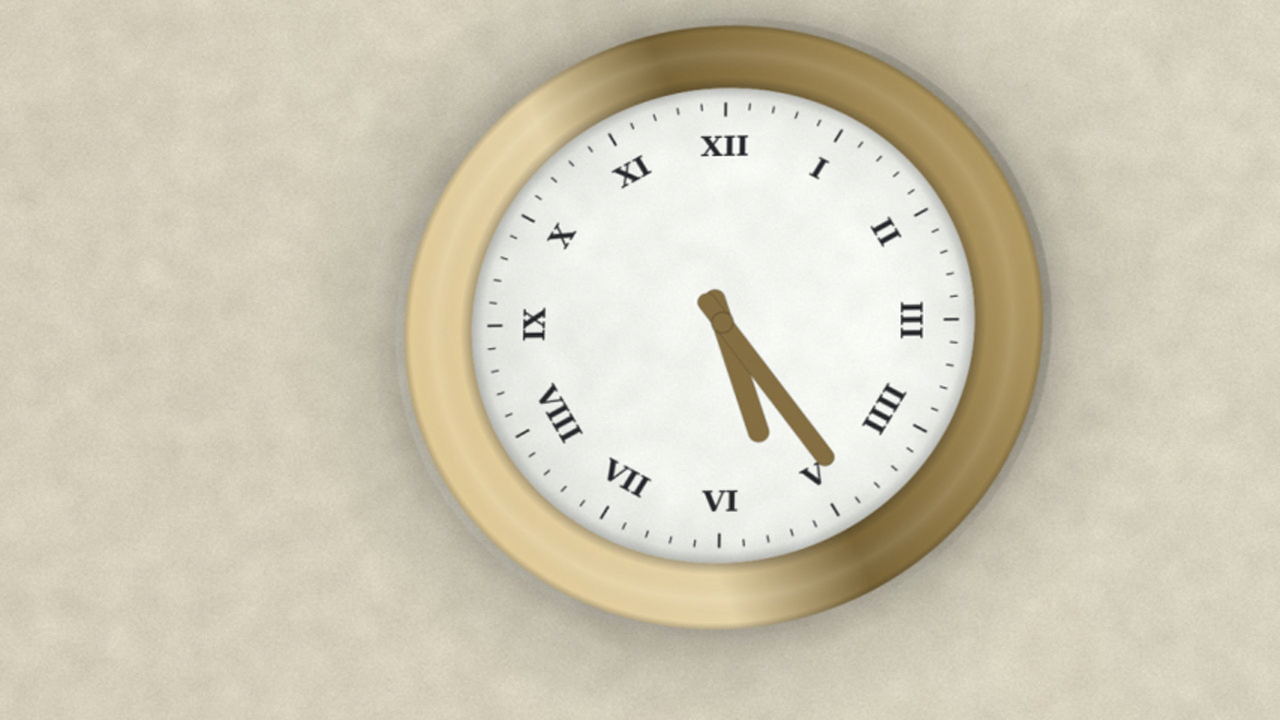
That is 5:24
